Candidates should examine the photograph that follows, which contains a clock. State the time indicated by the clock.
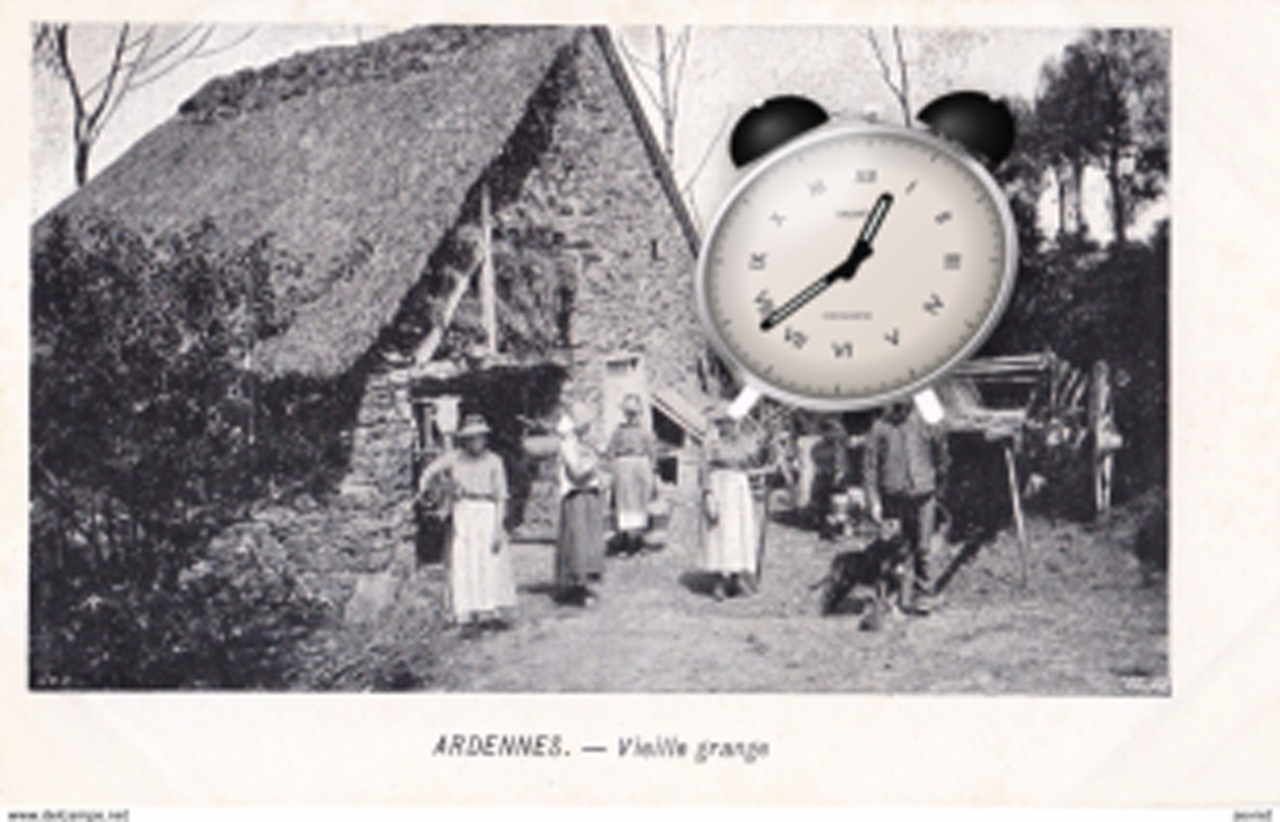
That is 12:38
